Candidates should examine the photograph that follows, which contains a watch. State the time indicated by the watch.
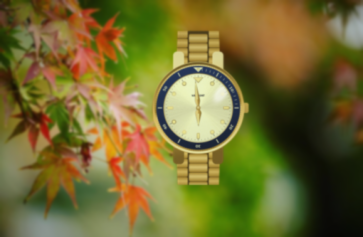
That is 5:59
